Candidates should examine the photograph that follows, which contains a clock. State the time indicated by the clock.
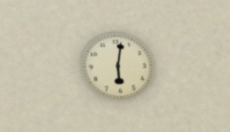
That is 6:02
